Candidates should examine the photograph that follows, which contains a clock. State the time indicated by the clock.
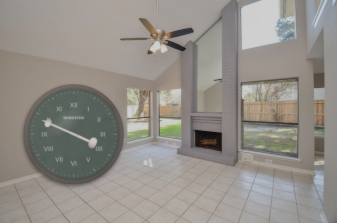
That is 3:49
